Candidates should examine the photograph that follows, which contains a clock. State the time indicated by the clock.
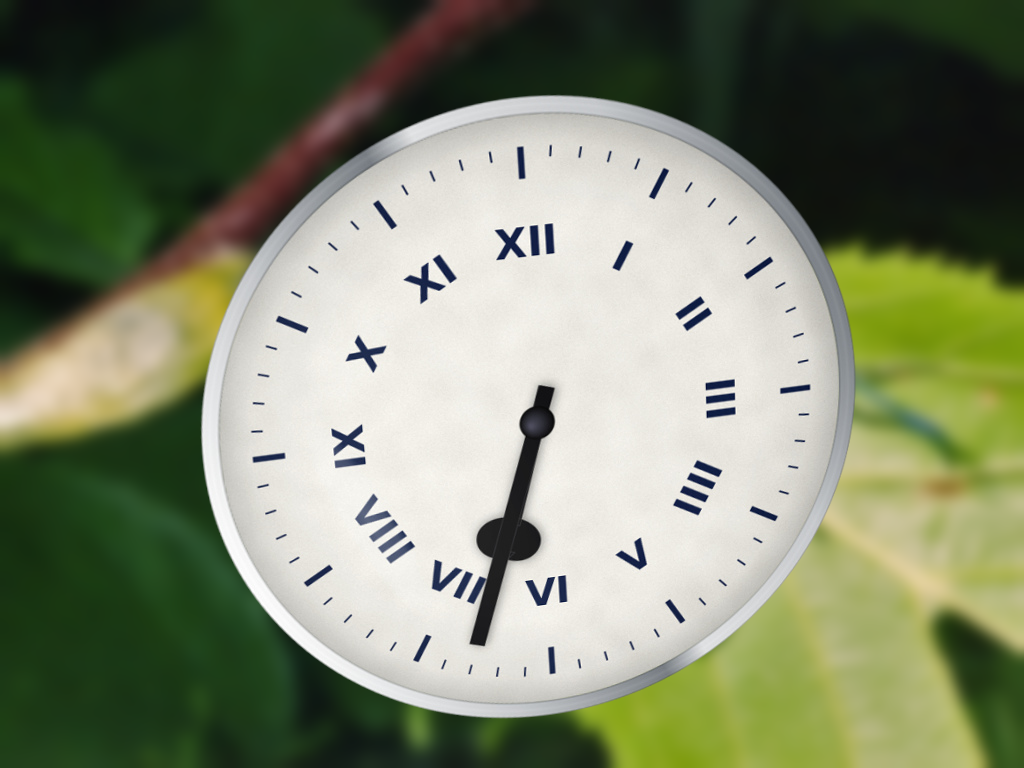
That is 6:33
